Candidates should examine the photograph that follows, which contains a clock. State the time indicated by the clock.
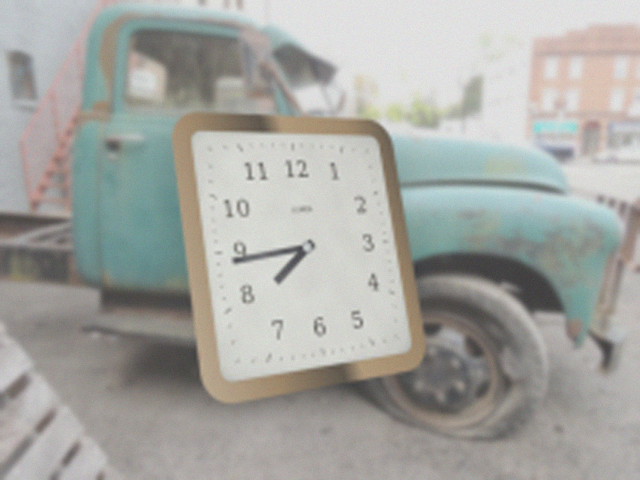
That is 7:44
